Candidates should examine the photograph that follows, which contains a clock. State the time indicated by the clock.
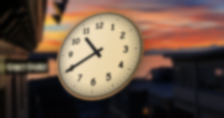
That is 10:40
